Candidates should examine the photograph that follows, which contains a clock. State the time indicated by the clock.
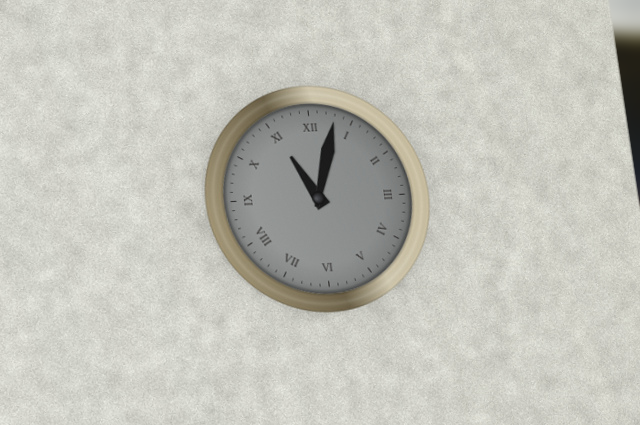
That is 11:03
